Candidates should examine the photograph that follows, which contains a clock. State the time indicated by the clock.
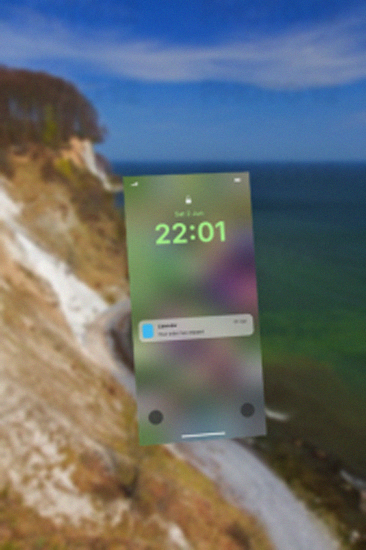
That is 22:01
